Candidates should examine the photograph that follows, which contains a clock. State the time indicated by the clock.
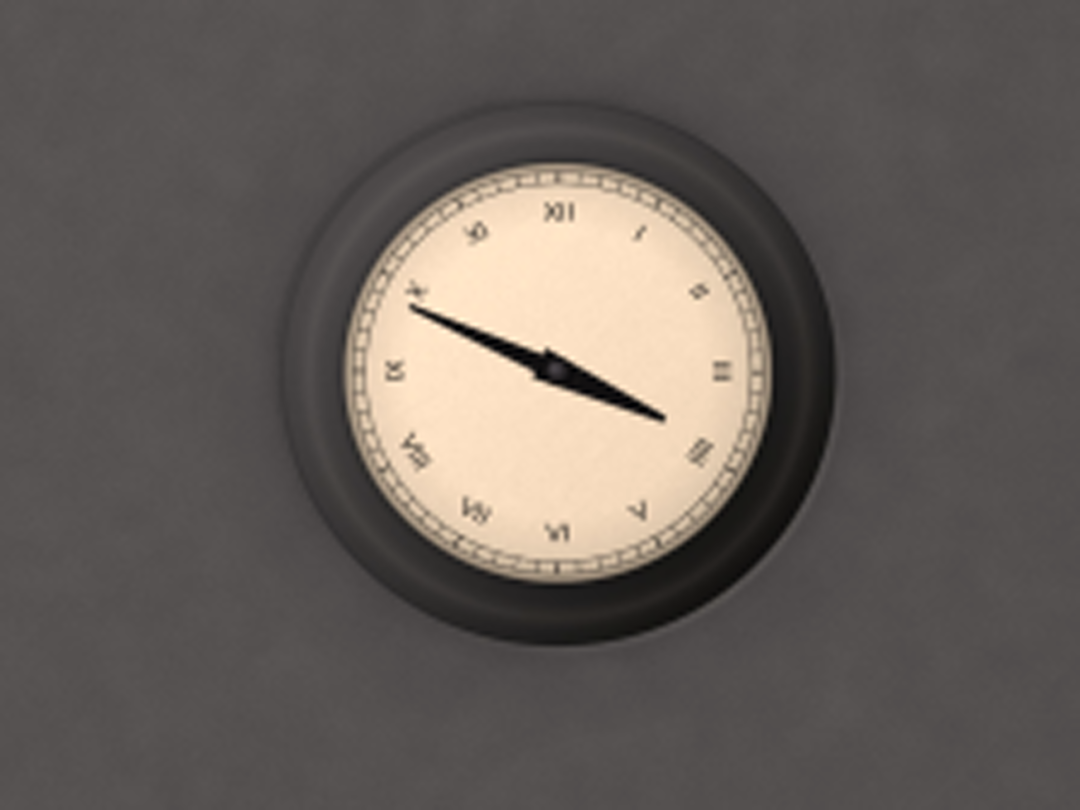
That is 3:49
